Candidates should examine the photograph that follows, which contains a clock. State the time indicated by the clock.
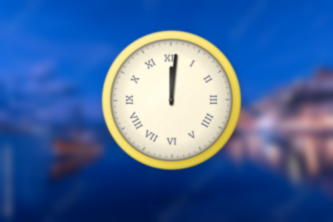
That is 12:01
